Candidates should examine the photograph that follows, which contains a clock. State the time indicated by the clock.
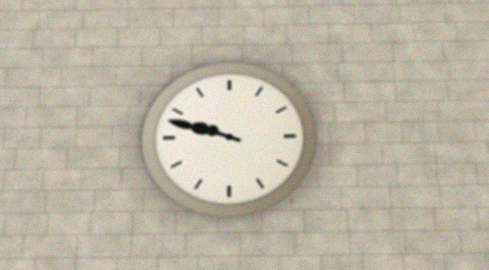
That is 9:48
